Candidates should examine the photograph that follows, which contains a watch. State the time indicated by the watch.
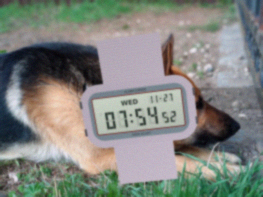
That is 7:54:52
